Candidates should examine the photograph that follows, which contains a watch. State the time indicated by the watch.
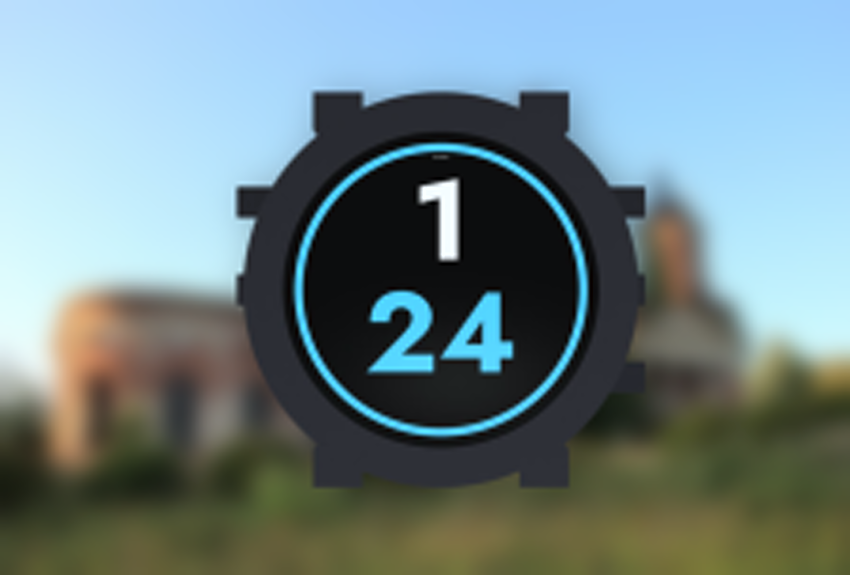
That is 1:24
